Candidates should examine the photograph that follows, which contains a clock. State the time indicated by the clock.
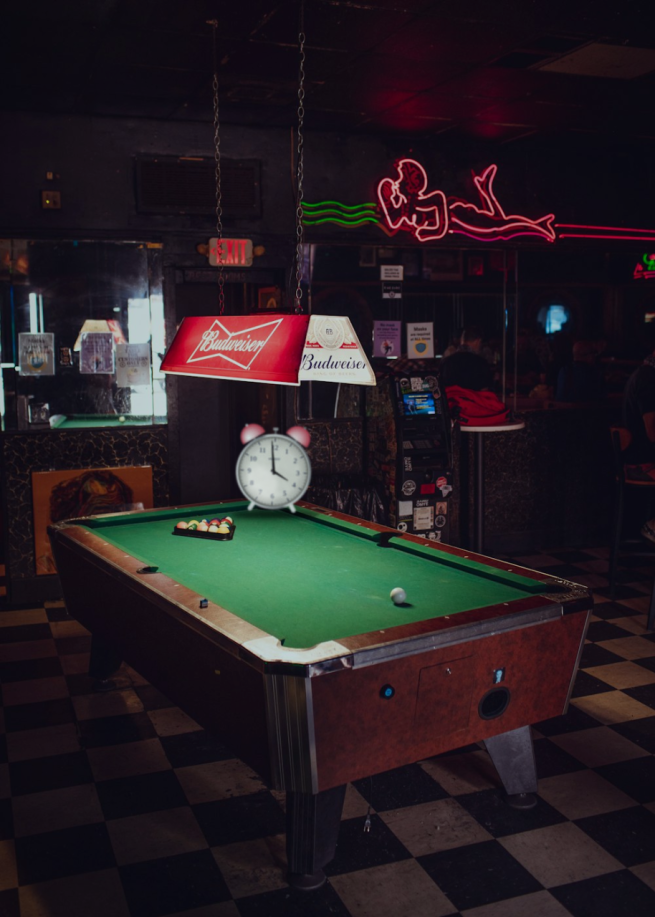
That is 3:59
